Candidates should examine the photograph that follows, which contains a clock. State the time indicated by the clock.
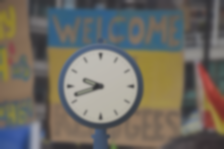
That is 9:42
